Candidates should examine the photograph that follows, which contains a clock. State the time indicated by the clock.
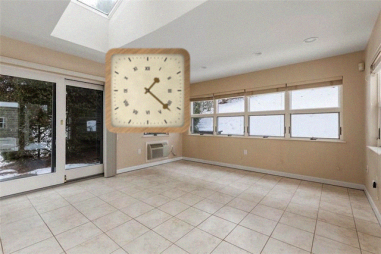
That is 1:22
